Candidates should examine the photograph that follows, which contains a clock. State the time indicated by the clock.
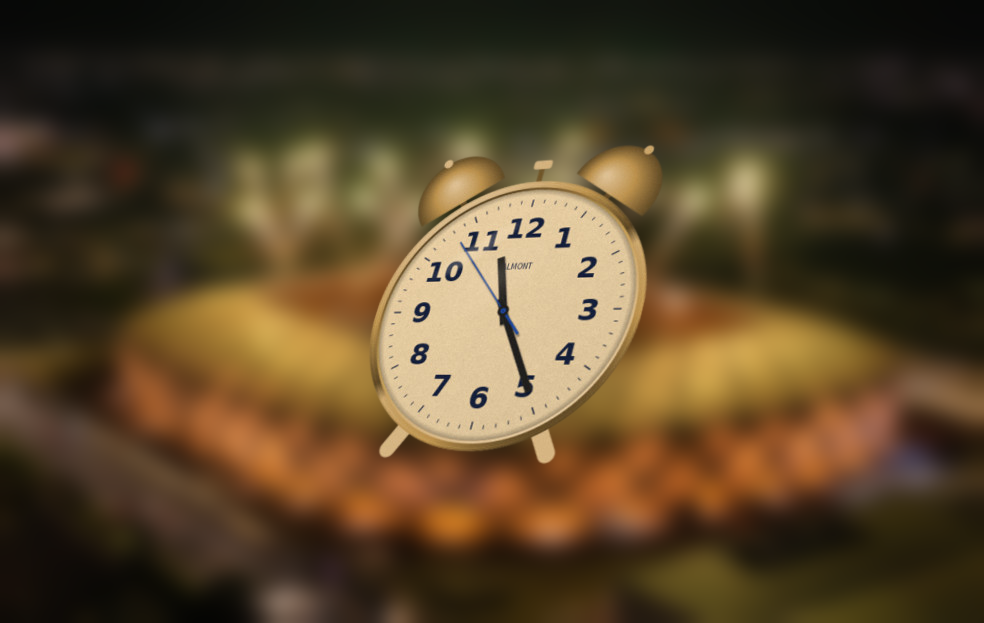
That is 11:24:53
